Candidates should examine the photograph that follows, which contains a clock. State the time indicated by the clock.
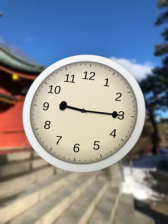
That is 9:15
